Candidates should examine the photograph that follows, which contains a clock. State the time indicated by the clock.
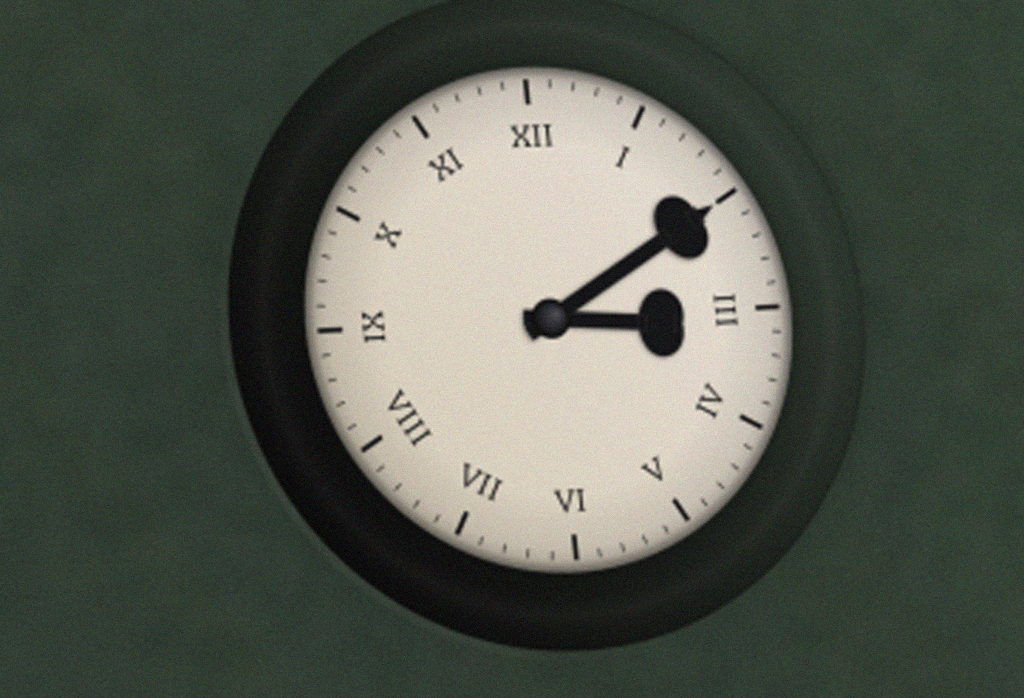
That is 3:10
